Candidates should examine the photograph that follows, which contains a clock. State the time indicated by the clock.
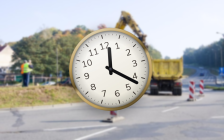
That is 12:22
